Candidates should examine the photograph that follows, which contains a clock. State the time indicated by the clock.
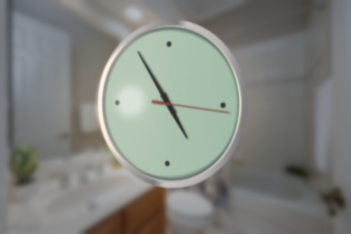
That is 4:54:16
